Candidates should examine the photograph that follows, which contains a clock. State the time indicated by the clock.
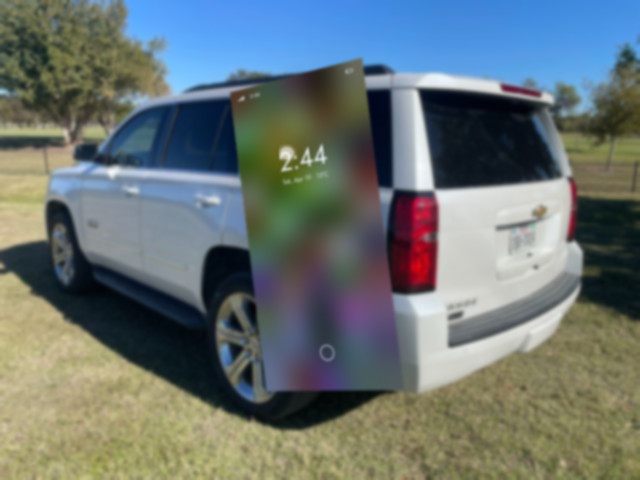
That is 2:44
